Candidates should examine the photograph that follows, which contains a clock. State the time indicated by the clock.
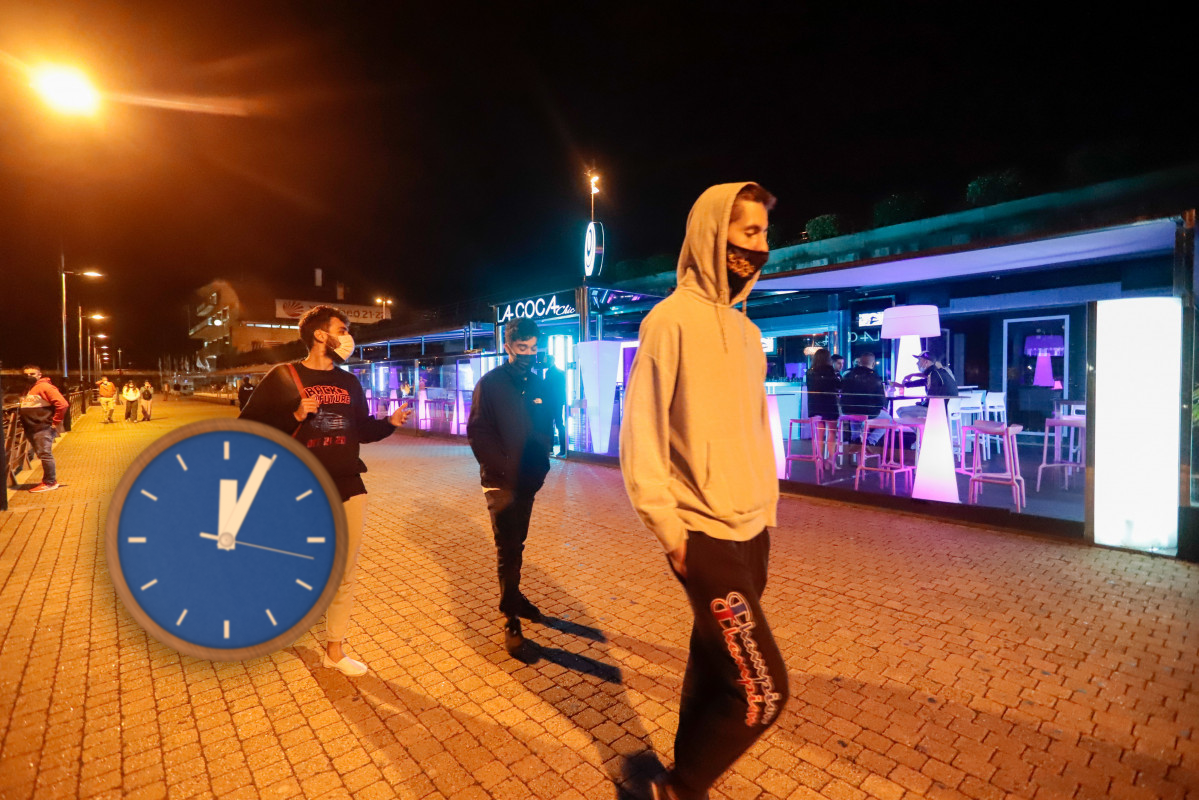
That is 12:04:17
